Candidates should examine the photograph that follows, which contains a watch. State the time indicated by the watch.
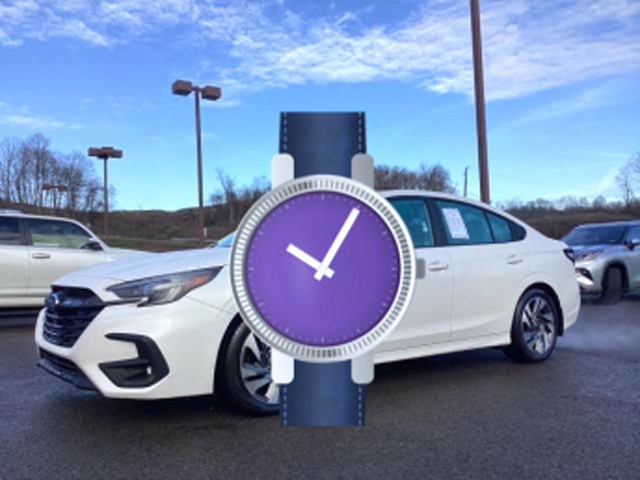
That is 10:05
